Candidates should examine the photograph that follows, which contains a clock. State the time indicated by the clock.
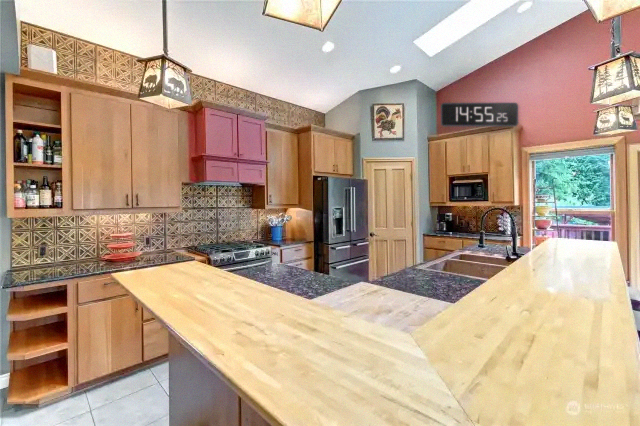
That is 14:55
